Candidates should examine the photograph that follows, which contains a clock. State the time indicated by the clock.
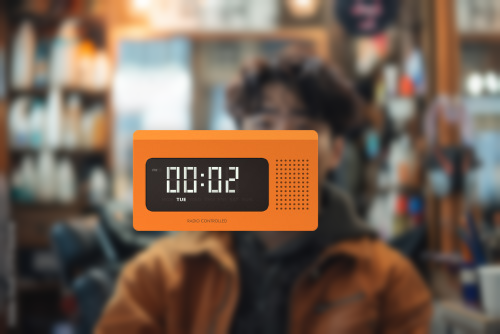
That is 0:02
